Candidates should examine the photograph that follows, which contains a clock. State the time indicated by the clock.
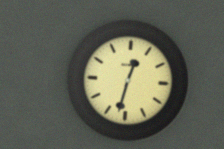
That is 12:32
